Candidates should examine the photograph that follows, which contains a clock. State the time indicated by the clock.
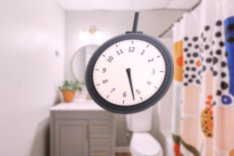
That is 5:27
